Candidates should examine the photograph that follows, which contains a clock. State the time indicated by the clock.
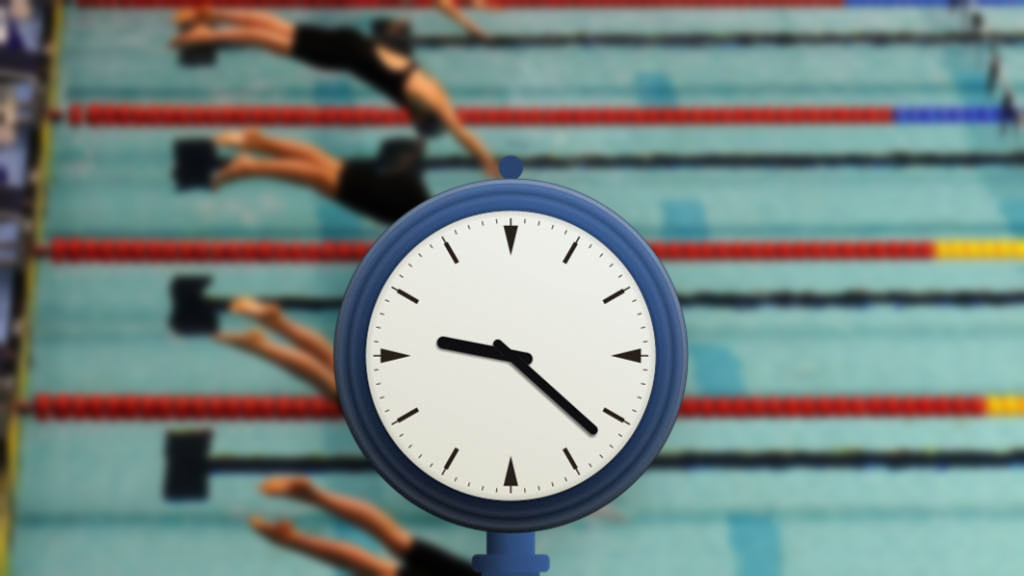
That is 9:22
